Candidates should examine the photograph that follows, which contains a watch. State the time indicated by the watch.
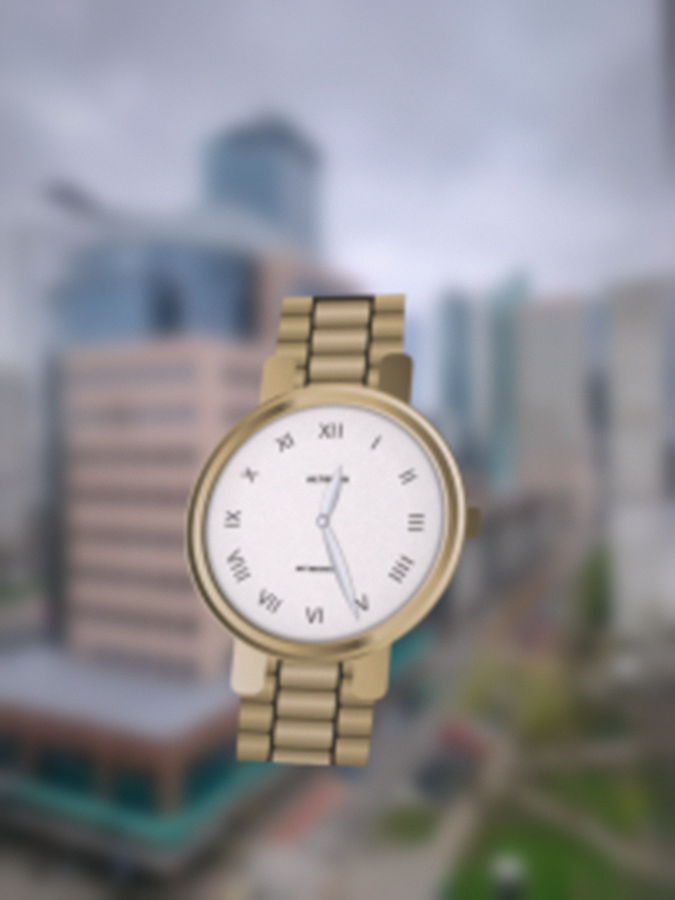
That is 12:26
